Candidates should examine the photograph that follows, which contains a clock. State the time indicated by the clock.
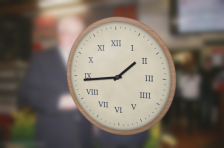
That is 1:44
